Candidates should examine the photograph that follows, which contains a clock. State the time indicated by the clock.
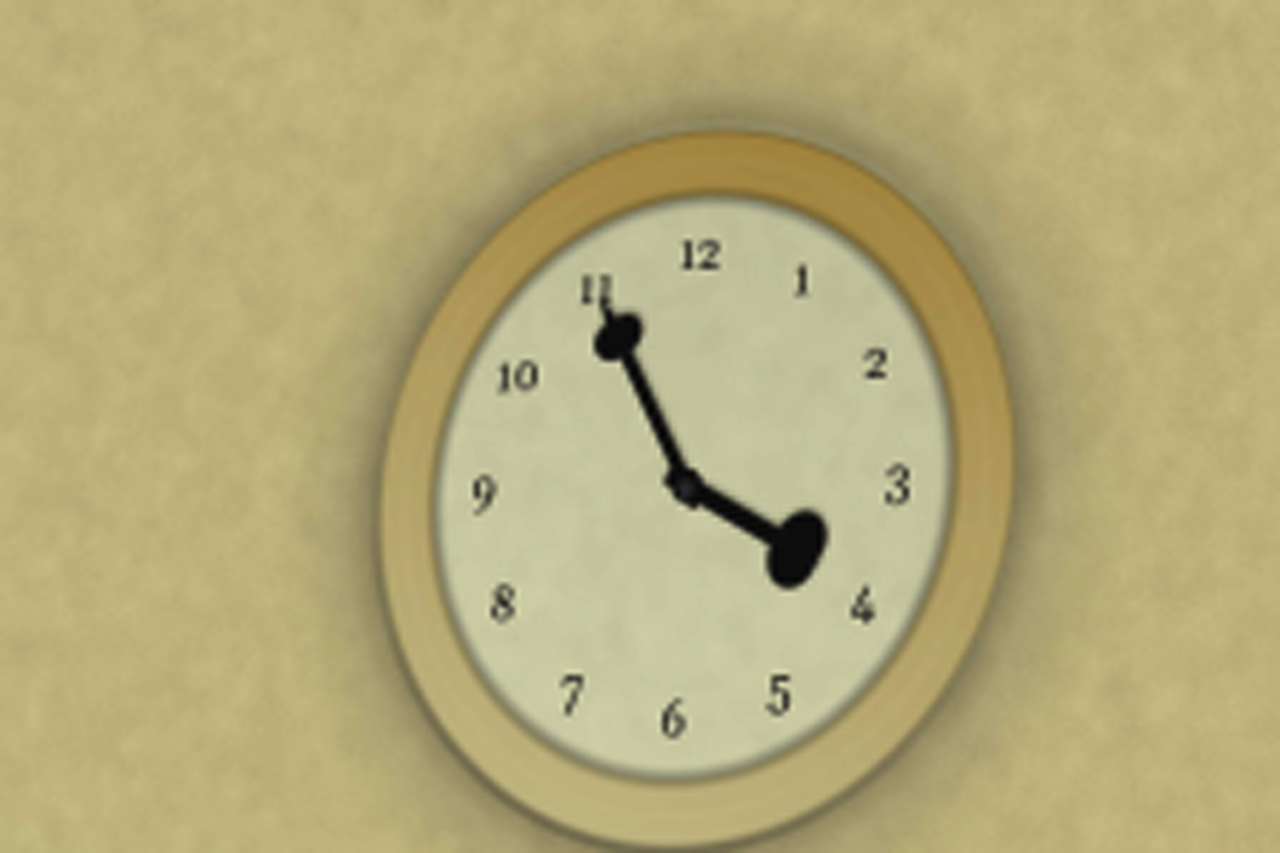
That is 3:55
